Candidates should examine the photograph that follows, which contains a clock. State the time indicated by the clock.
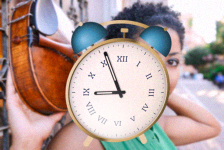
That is 8:56
